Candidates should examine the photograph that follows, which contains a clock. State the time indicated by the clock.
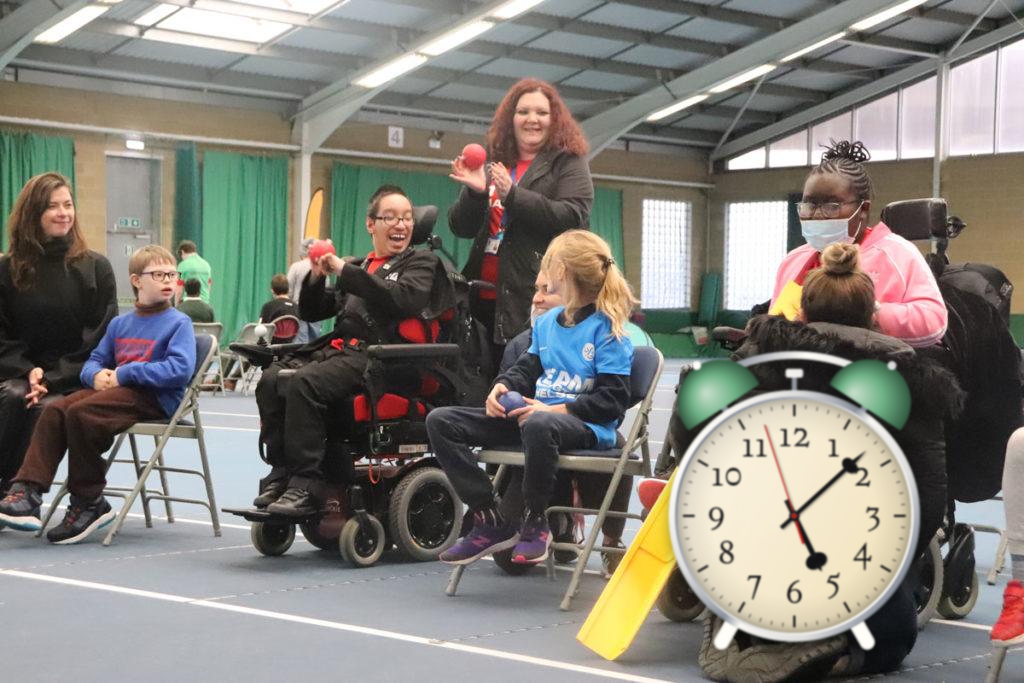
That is 5:07:57
